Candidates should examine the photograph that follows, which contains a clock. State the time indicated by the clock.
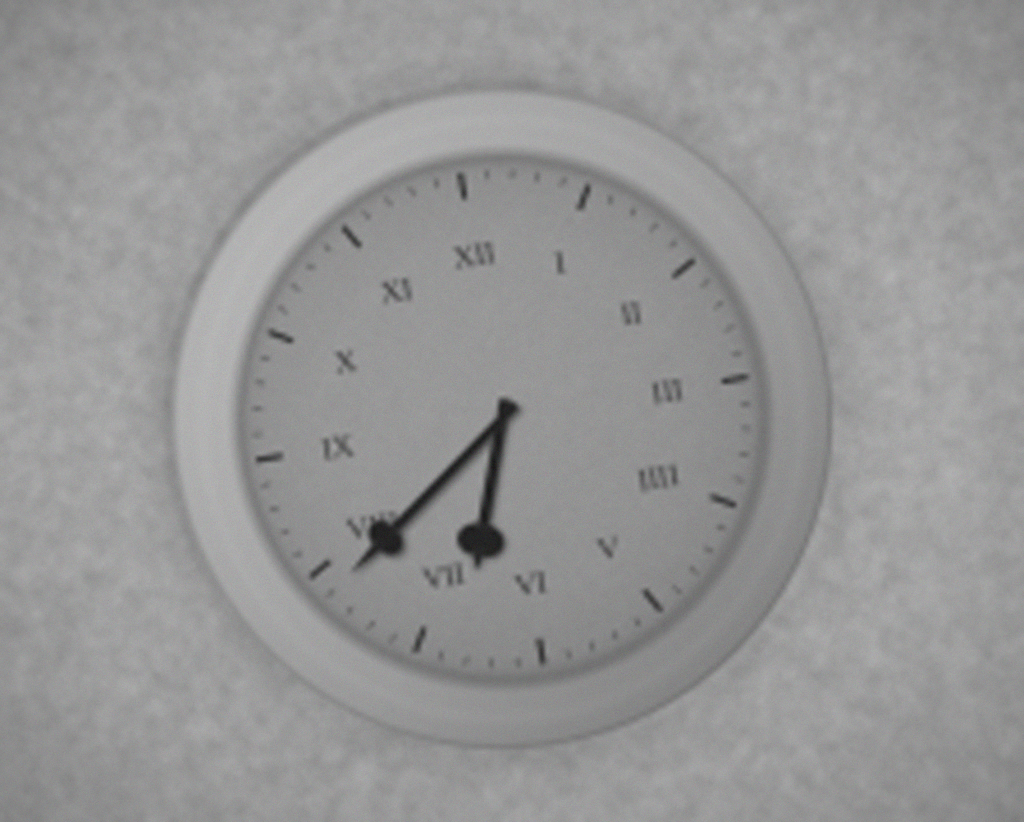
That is 6:39
